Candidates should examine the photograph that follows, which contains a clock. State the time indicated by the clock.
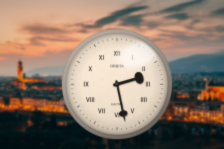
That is 2:28
